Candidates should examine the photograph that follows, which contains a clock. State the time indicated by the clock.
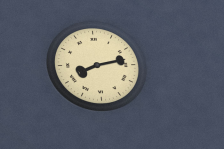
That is 8:13
